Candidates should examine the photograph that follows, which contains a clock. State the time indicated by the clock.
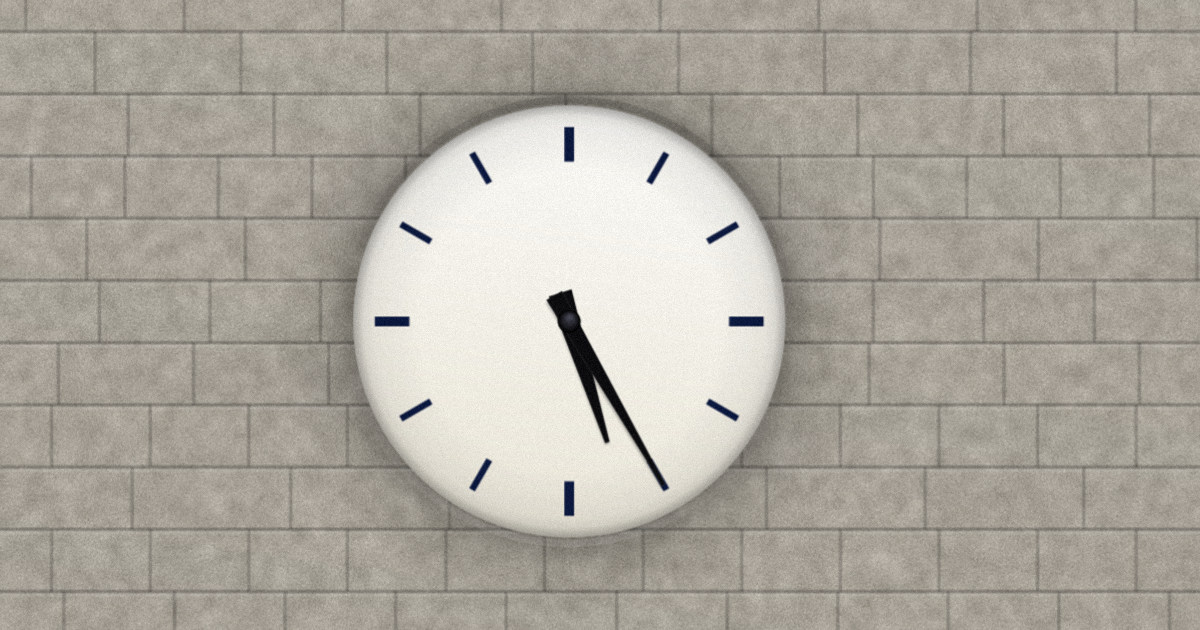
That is 5:25
